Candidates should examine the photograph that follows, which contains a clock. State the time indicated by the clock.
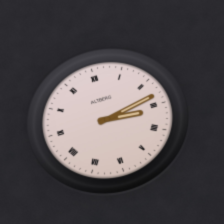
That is 3:13
